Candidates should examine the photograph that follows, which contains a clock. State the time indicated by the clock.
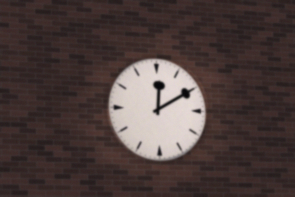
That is 12:10
